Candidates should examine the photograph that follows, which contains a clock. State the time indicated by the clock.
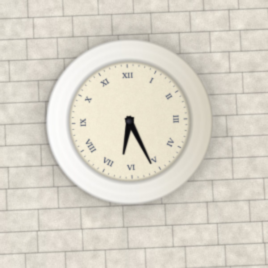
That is 6:26
